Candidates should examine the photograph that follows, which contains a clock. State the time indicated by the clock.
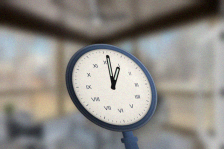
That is 1:01
